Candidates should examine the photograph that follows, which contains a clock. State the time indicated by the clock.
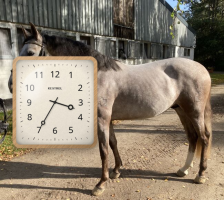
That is 3:35
